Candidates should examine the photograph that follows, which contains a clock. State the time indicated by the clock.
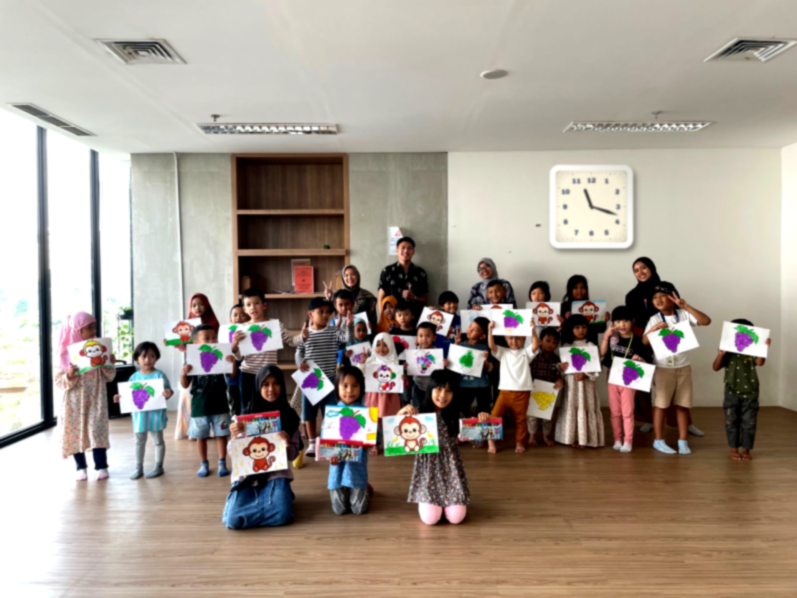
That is 11:18
